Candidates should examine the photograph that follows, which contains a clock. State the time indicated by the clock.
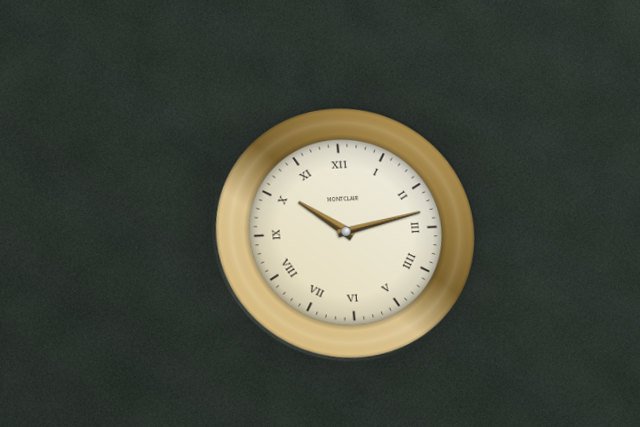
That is 10:13
